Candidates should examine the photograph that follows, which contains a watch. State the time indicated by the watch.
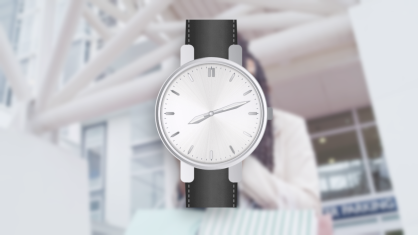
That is 8:12
